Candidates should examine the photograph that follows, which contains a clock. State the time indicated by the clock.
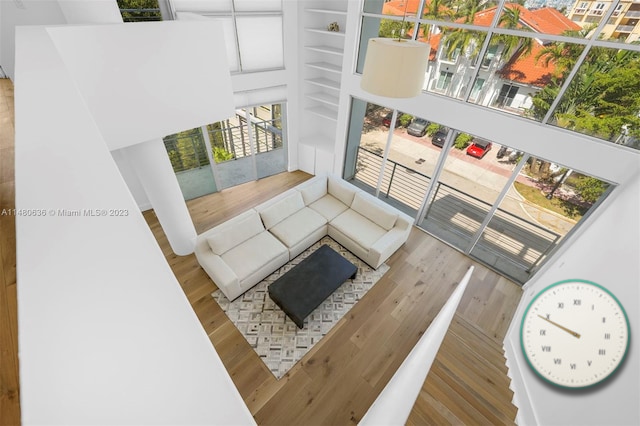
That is 9:49
